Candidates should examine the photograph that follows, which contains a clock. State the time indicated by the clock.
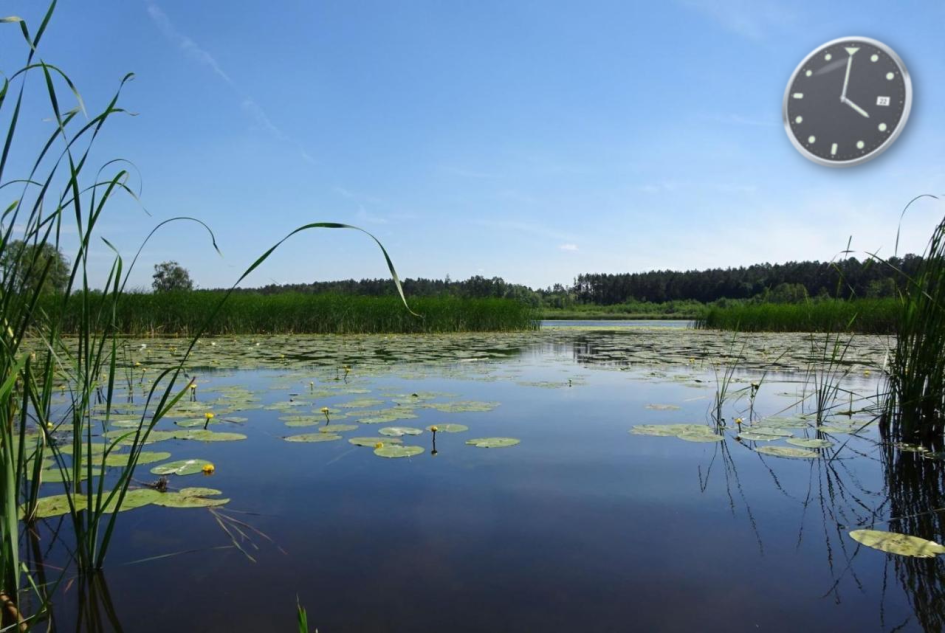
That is 4:00
